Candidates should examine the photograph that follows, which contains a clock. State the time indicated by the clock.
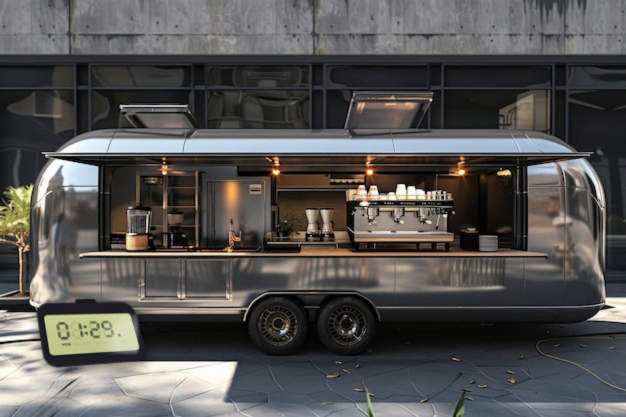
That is 1:29
